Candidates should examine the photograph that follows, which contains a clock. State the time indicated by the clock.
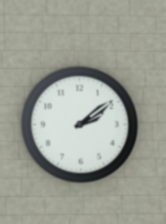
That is 2:09
